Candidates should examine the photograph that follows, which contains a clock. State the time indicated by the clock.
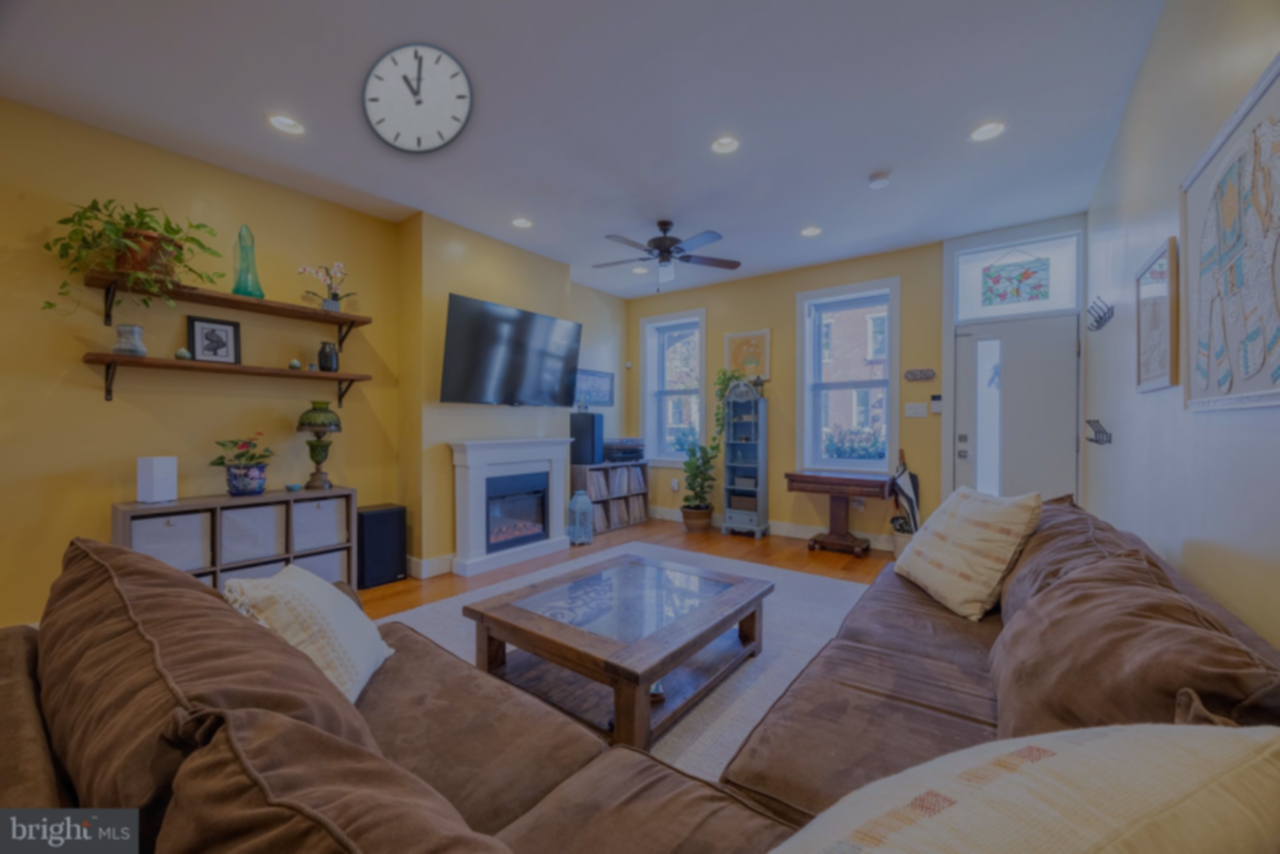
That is 11:01
